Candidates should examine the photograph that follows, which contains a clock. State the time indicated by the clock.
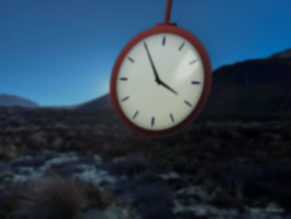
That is 3:55
